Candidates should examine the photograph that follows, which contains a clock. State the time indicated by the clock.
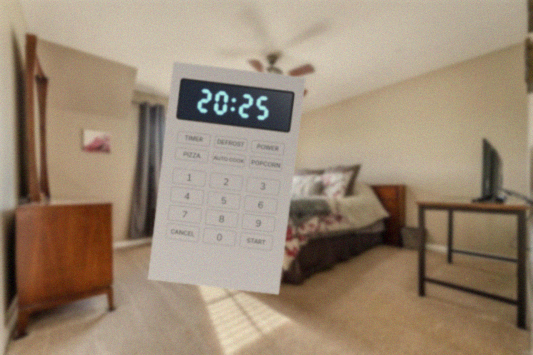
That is 20:25
